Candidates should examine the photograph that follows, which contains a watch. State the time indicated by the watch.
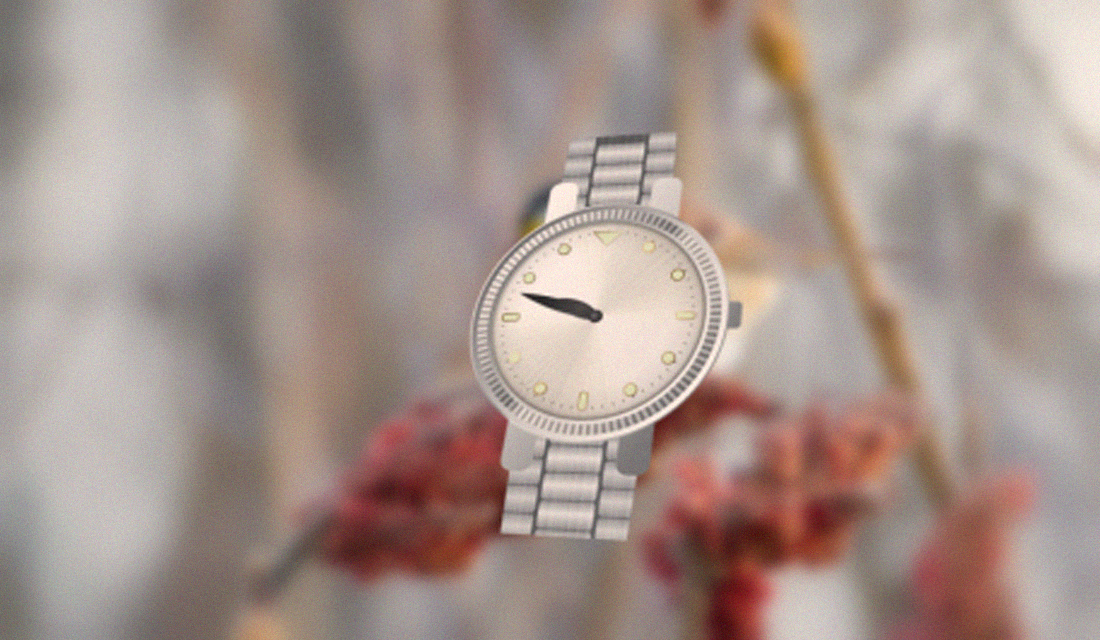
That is 9:48
